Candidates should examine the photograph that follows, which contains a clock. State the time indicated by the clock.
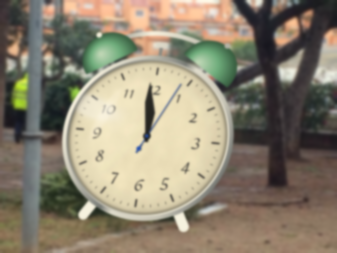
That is 11:59:04
